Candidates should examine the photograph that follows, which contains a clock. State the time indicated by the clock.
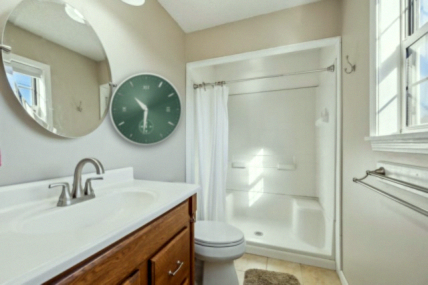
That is 10:31
